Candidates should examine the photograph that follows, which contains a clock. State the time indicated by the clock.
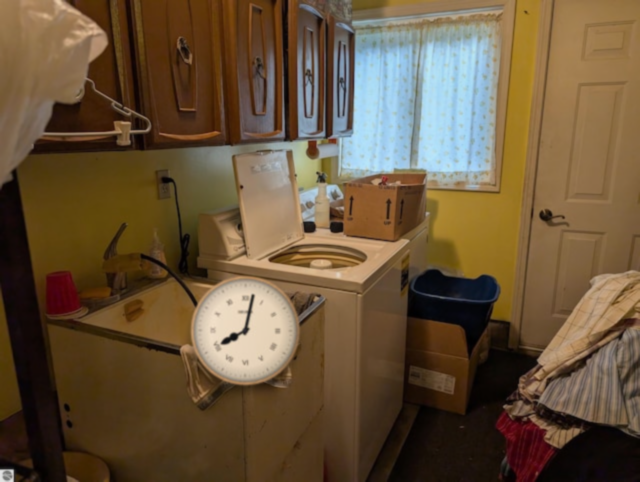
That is 8:02
